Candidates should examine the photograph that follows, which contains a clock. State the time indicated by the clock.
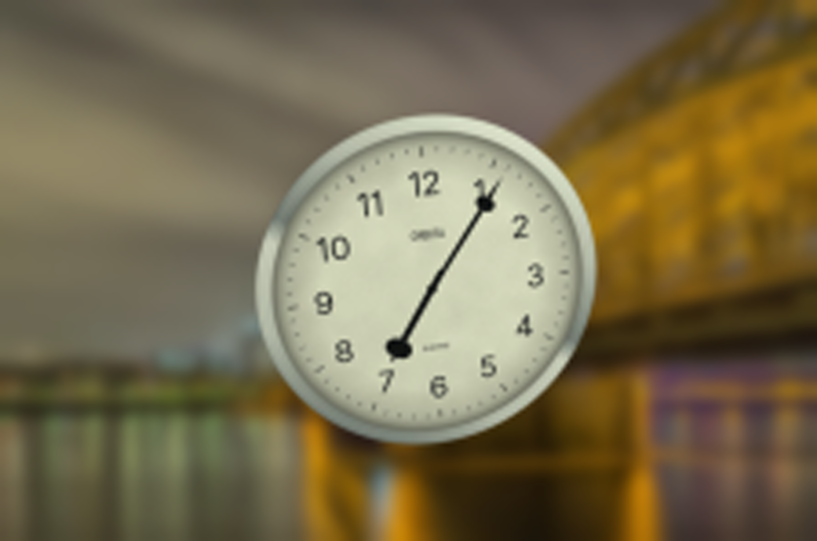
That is 7:06
